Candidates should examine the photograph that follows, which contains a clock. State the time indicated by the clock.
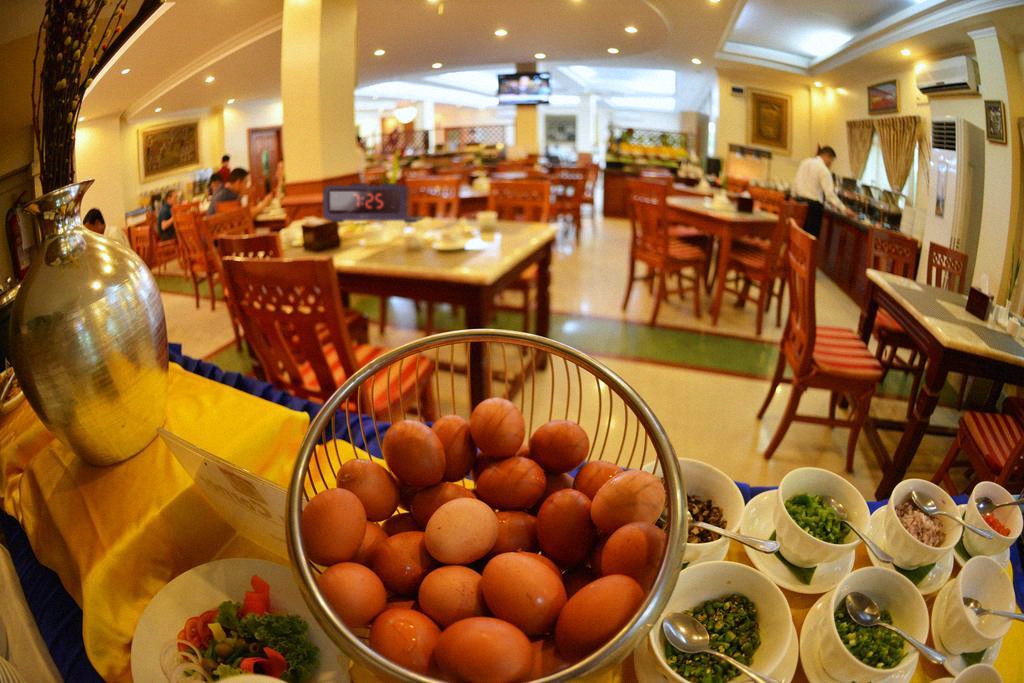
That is 7:25
